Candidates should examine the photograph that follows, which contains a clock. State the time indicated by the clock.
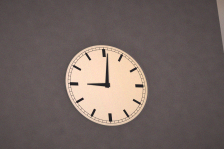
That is 9:01
